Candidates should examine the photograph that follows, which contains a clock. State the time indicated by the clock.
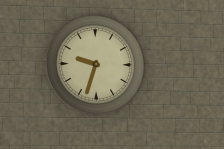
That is 9:33
